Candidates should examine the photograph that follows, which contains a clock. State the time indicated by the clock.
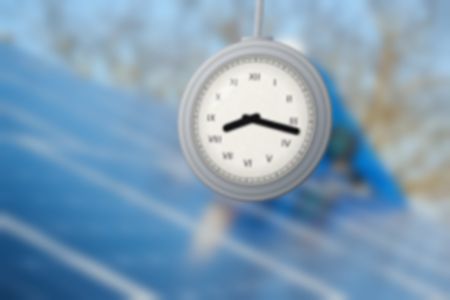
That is 8:17
